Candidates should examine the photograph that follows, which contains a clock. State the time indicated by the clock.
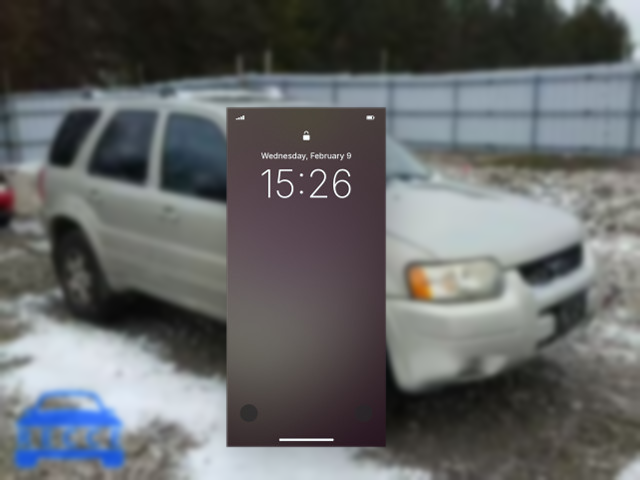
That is 15:26
